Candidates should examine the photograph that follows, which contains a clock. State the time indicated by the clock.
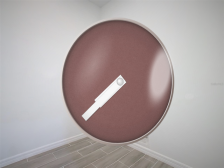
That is 7:38
